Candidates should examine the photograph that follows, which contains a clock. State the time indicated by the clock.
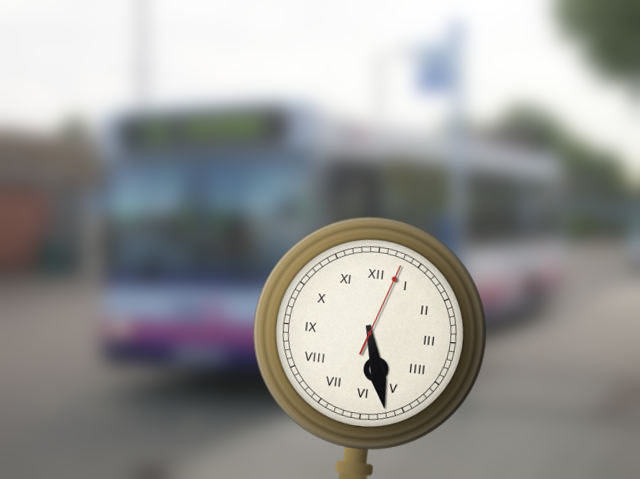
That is 5:27:03
